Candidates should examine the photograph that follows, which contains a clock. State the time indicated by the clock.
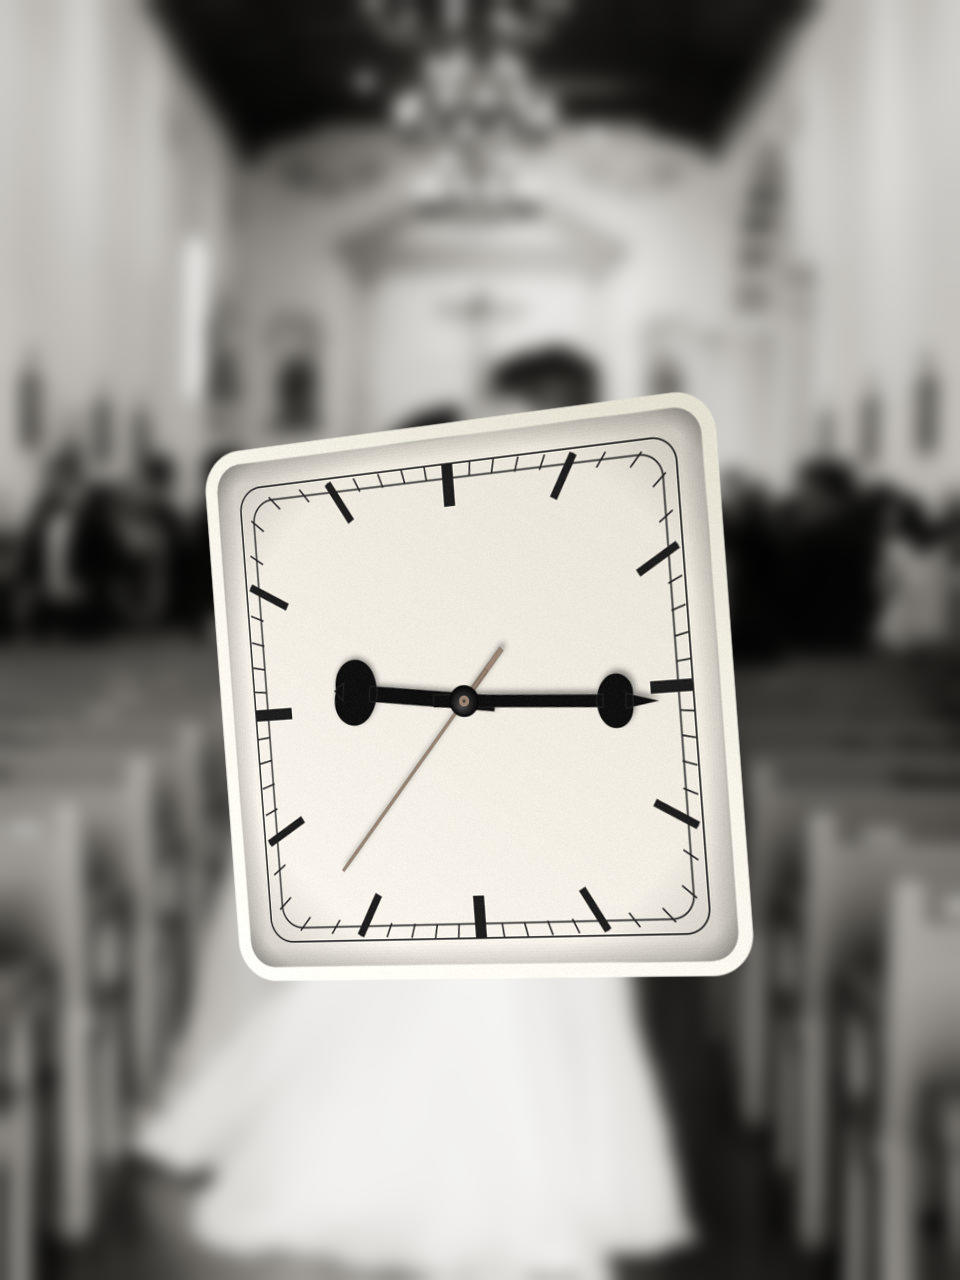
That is 9:15:37
